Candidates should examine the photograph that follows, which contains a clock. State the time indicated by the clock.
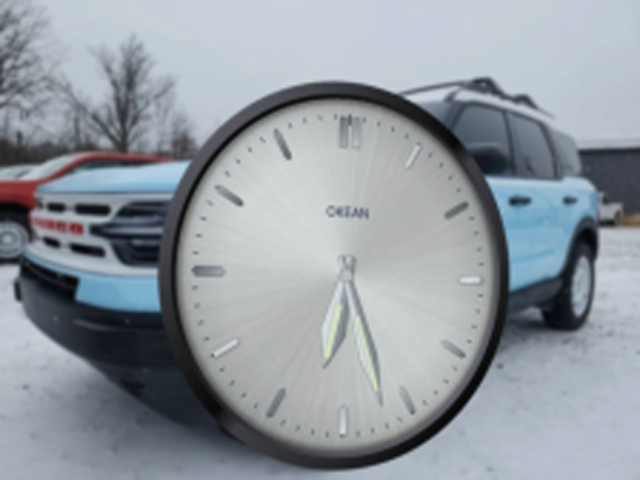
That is 6:27
